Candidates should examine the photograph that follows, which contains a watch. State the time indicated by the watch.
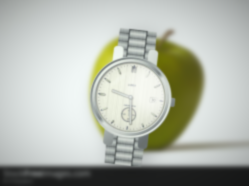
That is 9:29
